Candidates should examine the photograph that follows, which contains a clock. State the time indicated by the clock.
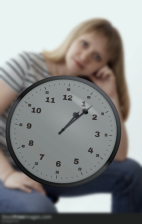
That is 1:07
